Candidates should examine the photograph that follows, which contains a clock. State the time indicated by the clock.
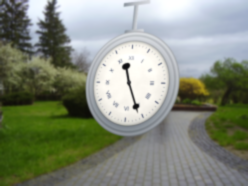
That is 11:26
